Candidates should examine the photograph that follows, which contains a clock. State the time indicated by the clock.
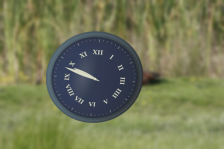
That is 9:48
